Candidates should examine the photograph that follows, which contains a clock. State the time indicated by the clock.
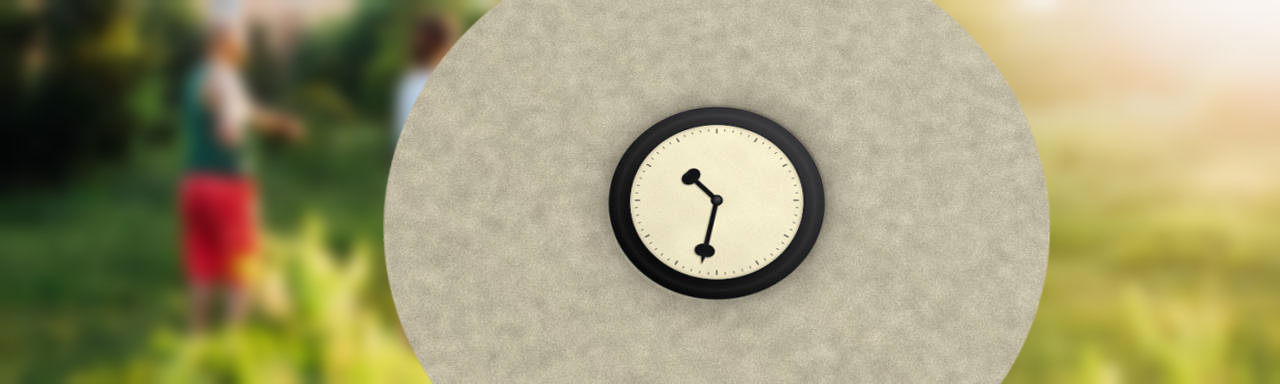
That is 10:32
